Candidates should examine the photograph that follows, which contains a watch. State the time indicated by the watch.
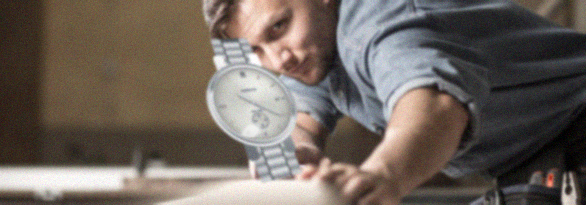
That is 10:21
